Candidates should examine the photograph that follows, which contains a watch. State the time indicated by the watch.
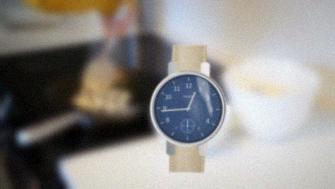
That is 12:44
